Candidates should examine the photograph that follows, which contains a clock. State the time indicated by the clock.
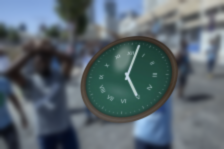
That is 5:02
